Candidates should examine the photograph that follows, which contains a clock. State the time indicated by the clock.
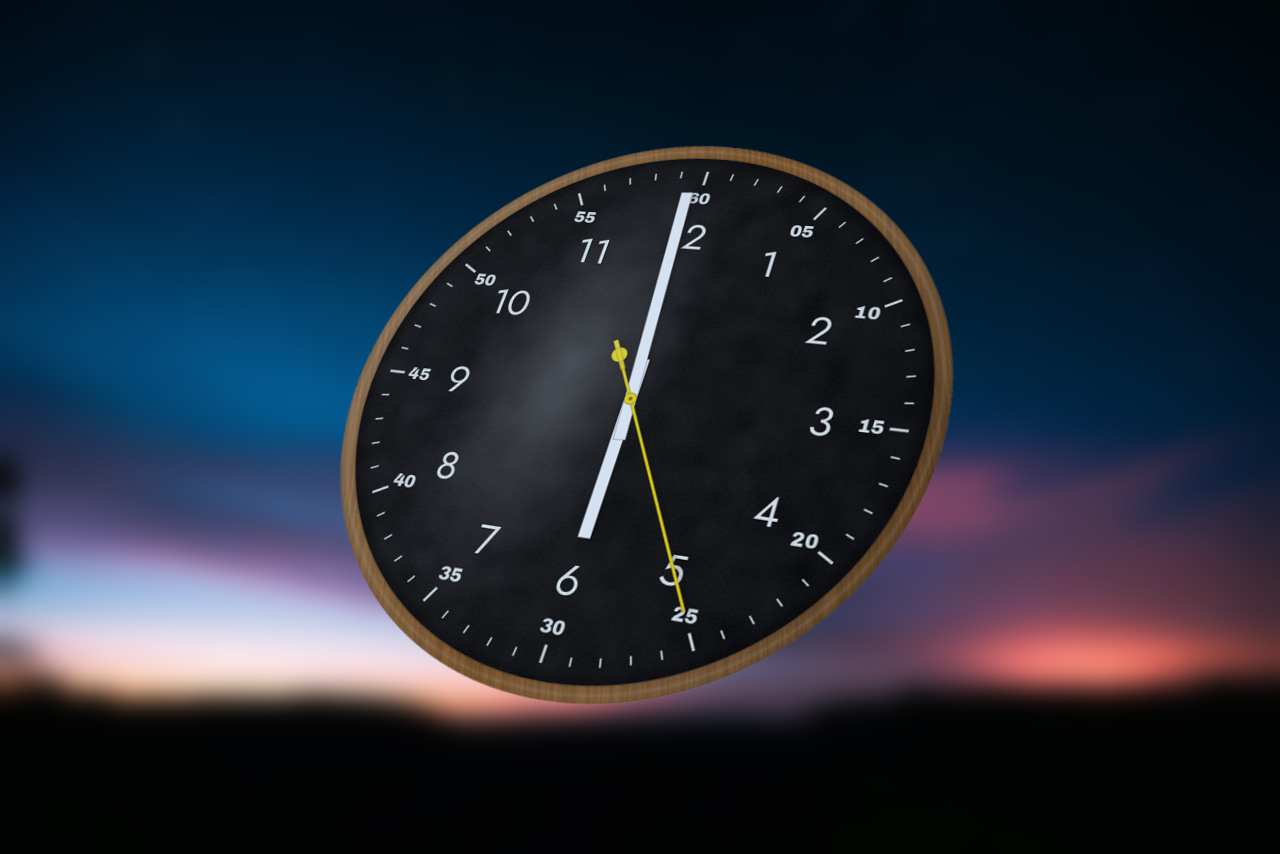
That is 5:59:25
